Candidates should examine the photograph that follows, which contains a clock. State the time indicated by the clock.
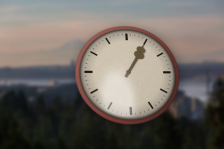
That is 1:05
